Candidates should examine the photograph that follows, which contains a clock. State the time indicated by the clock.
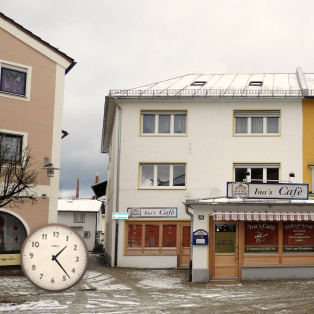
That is 1:23
